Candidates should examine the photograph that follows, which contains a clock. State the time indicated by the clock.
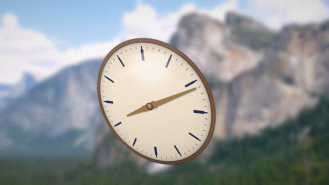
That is 8:11
